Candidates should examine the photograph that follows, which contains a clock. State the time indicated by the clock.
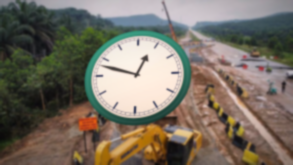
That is 12:48
